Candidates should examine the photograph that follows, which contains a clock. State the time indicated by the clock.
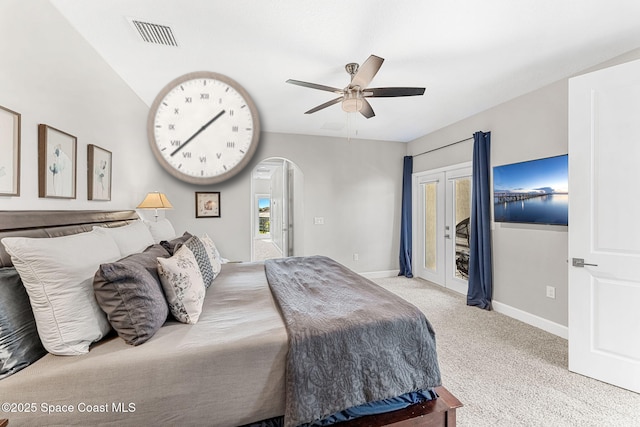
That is 1:38
